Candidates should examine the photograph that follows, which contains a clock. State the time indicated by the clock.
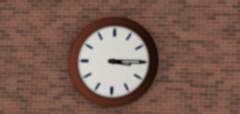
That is 3:15
